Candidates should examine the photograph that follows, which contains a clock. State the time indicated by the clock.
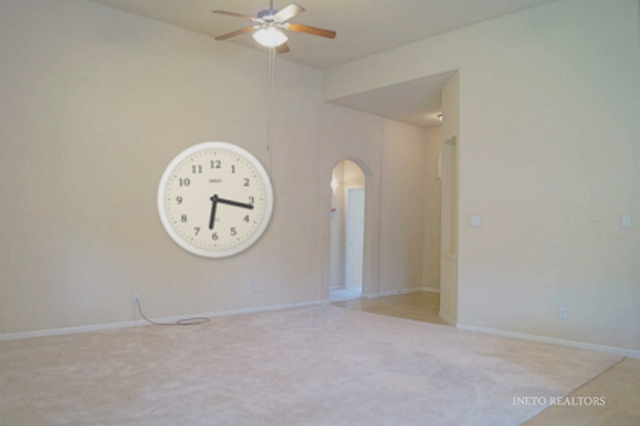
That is 6:17
